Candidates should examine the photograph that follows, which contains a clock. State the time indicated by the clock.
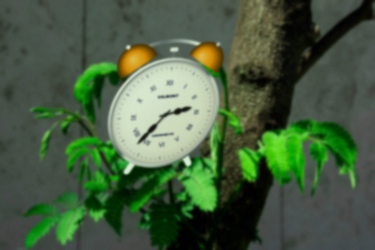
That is 2:37
